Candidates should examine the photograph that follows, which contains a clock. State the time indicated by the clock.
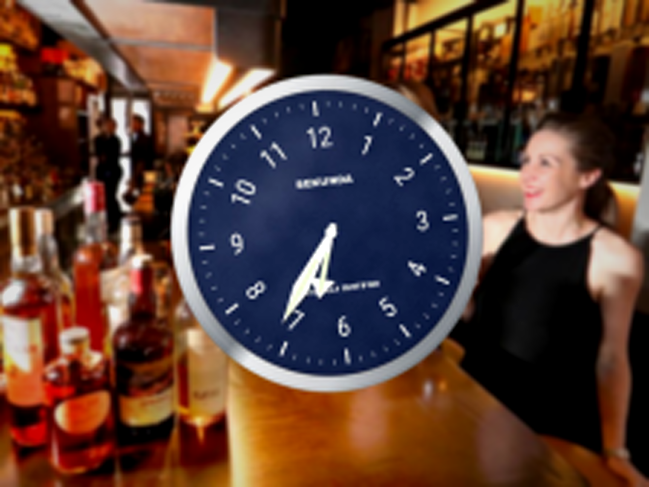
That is 6:36
